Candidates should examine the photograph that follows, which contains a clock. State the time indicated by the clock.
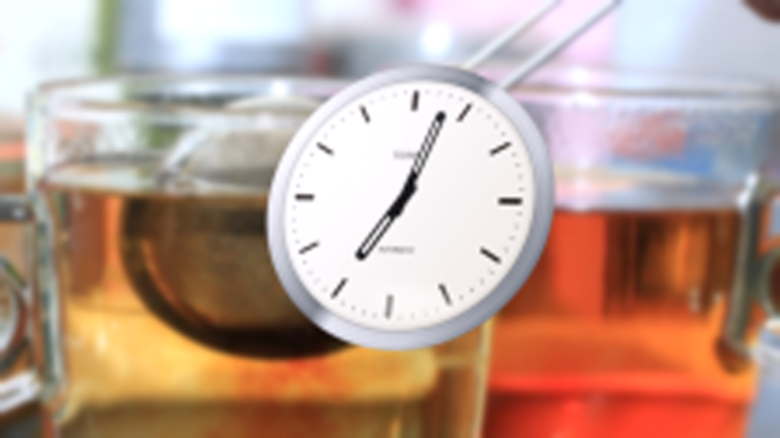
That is 7:03
